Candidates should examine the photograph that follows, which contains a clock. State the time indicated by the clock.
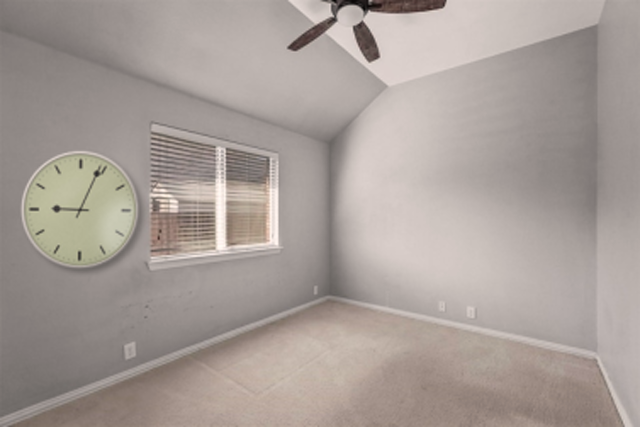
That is 9:04
